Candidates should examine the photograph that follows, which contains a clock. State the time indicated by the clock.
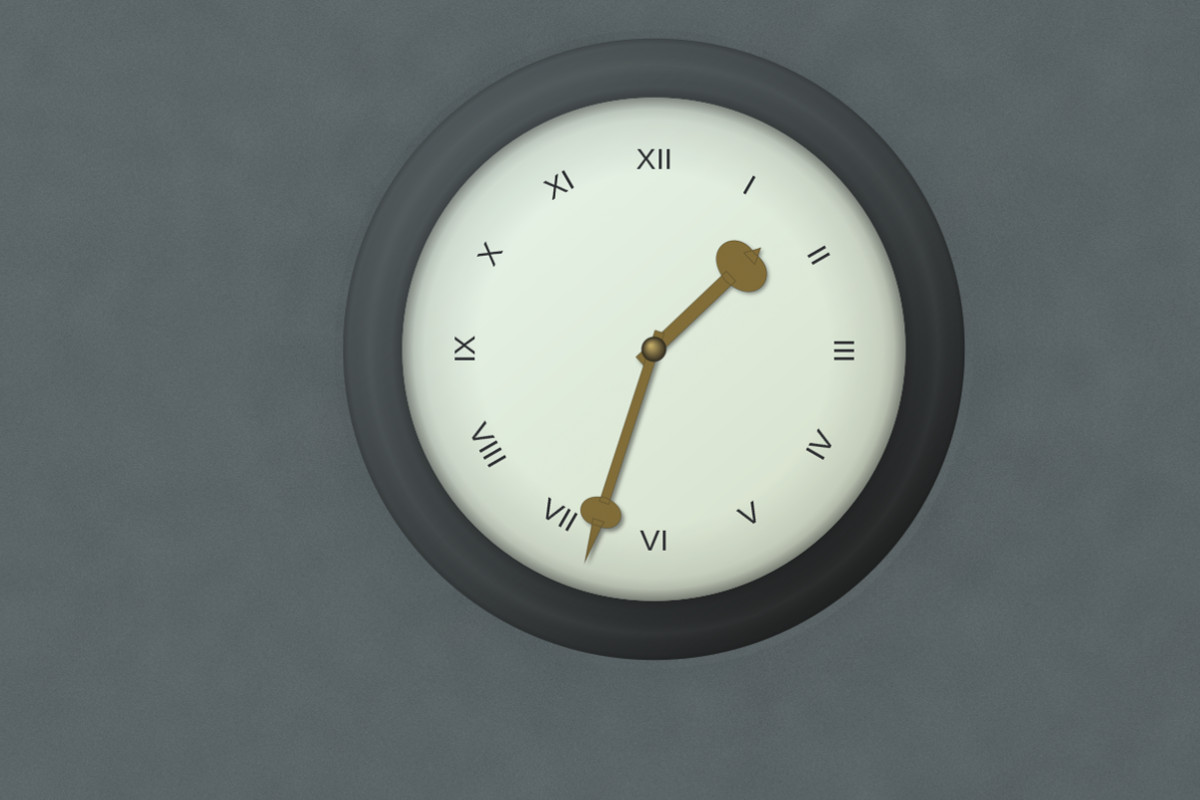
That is 1:33
